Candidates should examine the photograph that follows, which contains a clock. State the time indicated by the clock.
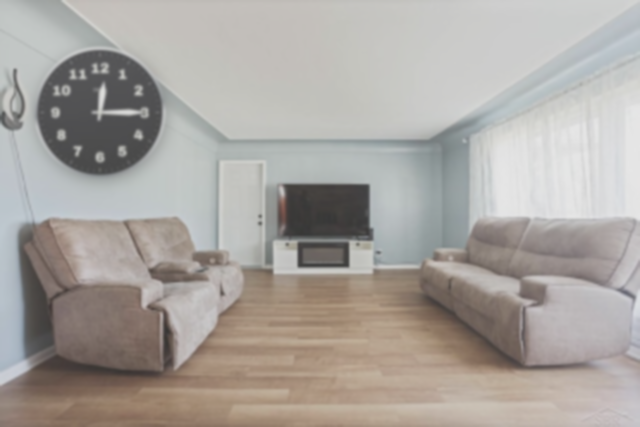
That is 12:15
